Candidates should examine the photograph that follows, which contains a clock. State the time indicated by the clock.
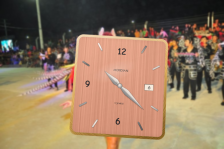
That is 10:22
